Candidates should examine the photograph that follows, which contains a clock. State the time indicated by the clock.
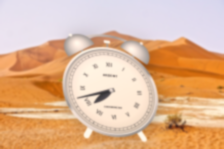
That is 7:42
